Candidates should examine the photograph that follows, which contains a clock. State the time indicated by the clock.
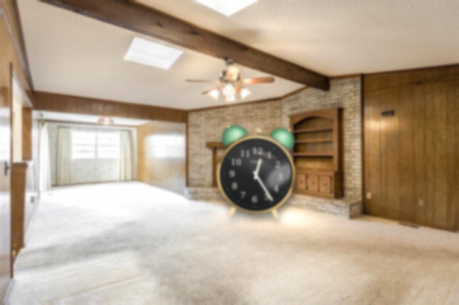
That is 12:24
